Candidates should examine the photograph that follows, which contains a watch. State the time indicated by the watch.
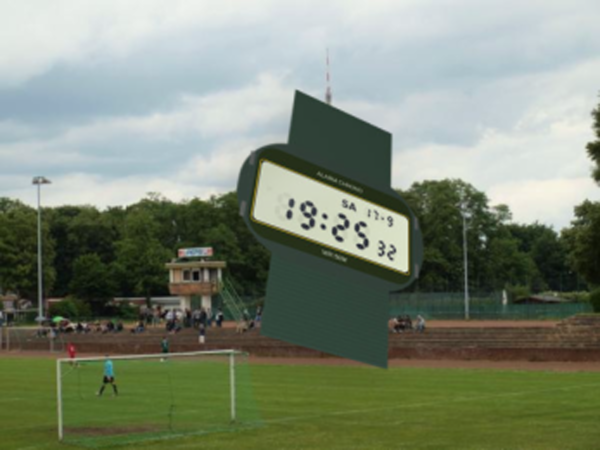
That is 19:25:32
